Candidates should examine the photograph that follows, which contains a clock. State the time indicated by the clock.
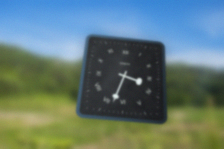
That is 3:33
